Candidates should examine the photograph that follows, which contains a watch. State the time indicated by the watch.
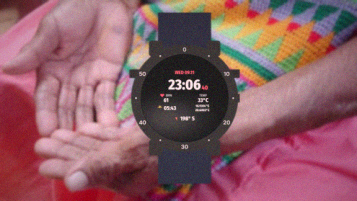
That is 23:06
